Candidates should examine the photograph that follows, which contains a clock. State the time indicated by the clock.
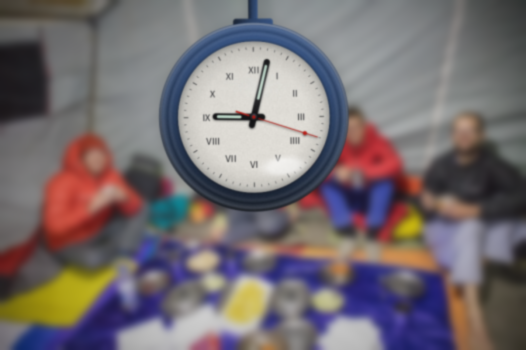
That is 9:02:18
